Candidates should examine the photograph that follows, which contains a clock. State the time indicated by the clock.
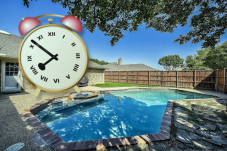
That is 7:52
